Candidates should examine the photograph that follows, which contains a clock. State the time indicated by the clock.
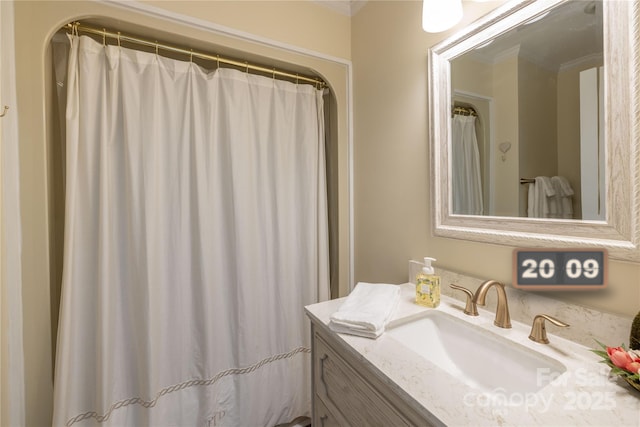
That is 20:09
